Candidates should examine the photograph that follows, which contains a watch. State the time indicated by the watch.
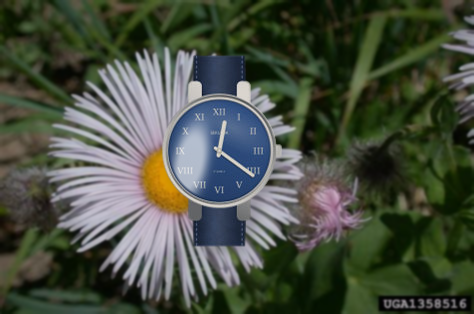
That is 12:21
